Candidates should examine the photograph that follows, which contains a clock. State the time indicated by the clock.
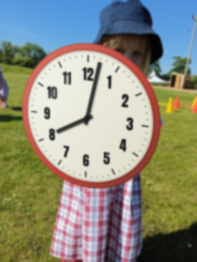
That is 8:02
